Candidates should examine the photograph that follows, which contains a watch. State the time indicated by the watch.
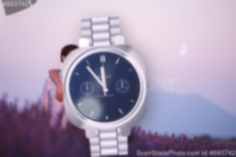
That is 11:54
